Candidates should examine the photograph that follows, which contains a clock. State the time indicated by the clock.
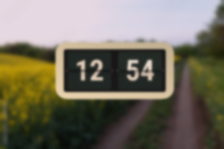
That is 12:54
